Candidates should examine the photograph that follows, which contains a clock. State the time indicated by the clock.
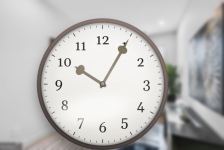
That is 10:05
